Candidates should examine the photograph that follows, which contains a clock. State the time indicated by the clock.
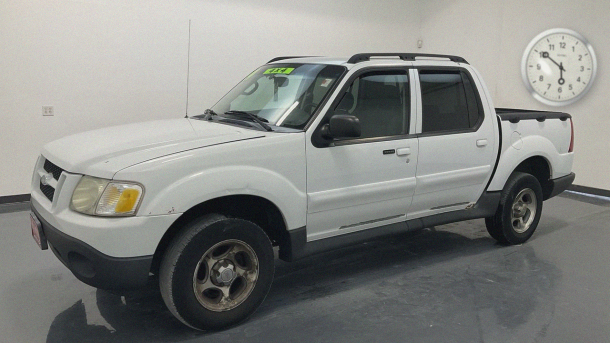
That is 5:51
